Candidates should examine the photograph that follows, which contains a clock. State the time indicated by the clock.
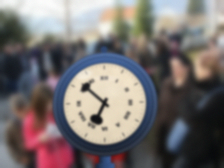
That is 6:52
